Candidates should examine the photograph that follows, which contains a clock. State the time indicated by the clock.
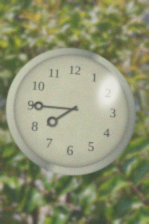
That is 7:45
